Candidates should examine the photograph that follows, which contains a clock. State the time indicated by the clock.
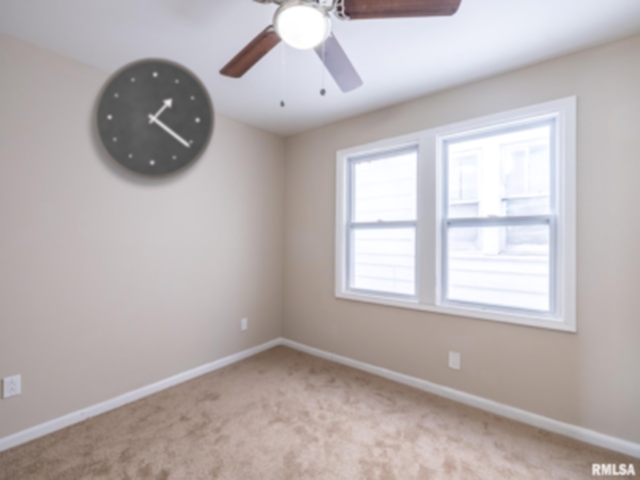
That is 1:21
